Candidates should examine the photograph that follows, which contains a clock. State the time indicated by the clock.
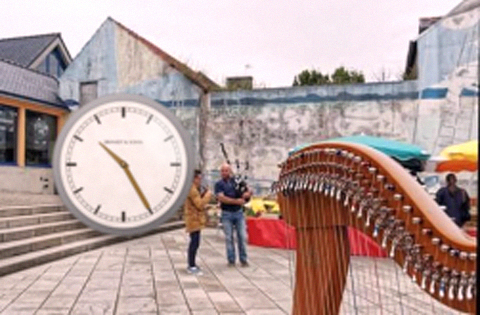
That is 10:25
